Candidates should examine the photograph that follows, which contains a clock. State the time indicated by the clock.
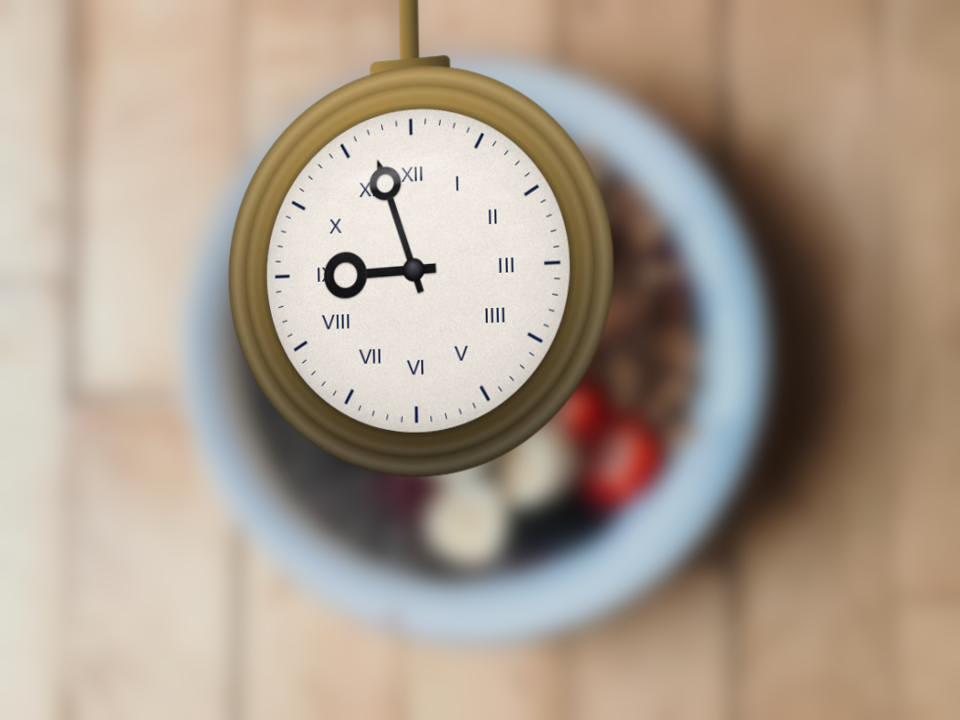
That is 8:57
